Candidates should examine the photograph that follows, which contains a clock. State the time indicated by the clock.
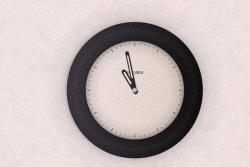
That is 10:58
